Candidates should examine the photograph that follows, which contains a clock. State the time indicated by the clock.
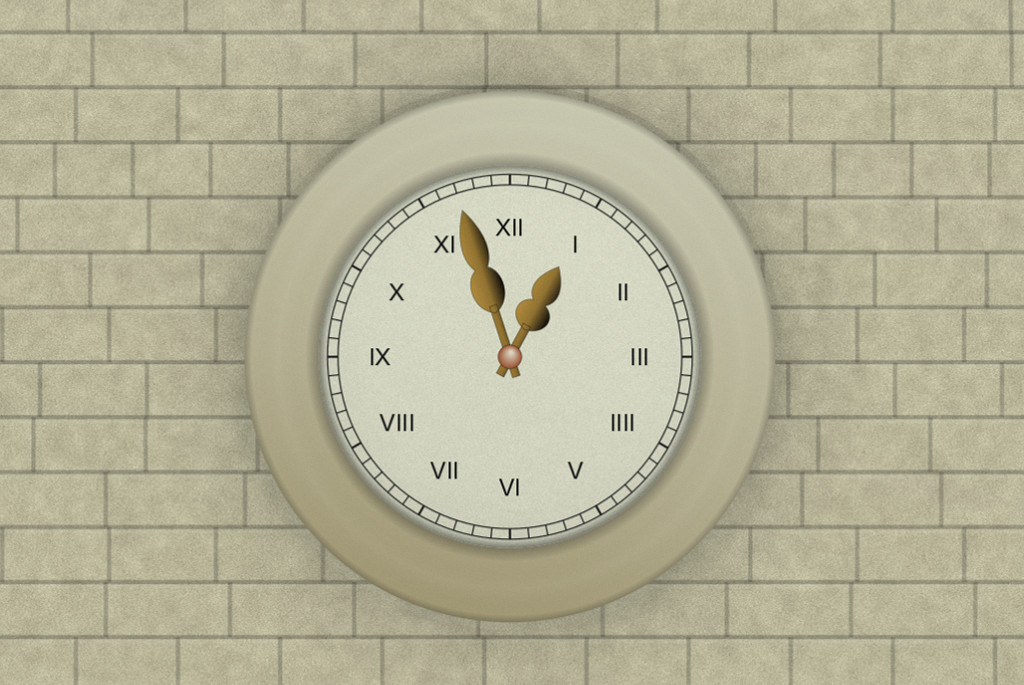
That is 12:57
